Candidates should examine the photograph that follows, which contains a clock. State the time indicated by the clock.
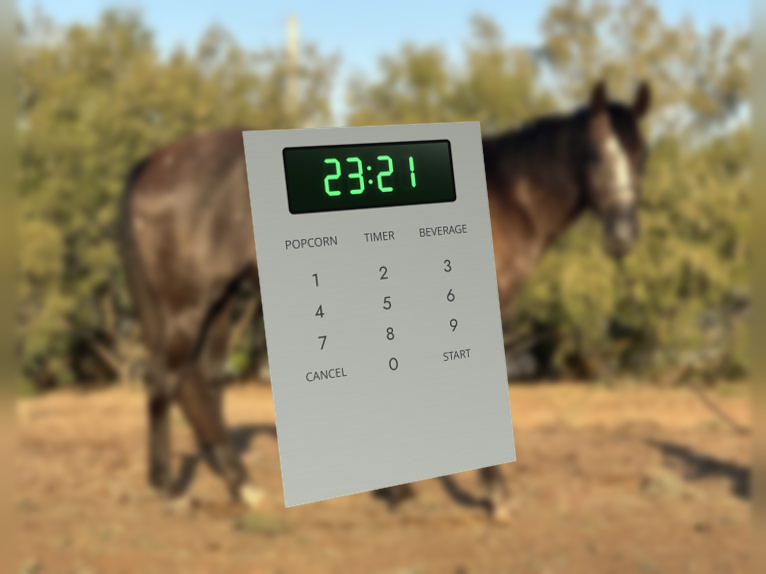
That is 23:21
